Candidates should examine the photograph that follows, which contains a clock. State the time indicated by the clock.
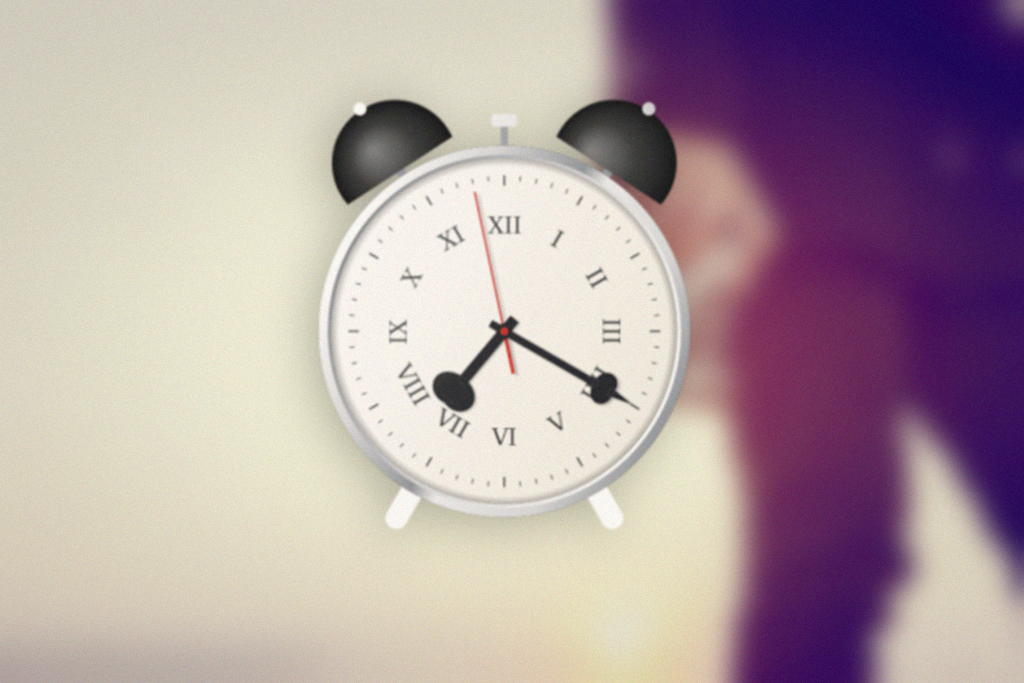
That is 7:19:58
